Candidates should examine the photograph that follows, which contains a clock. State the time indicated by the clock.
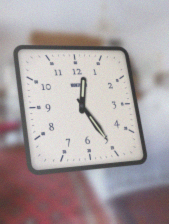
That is 12:25
